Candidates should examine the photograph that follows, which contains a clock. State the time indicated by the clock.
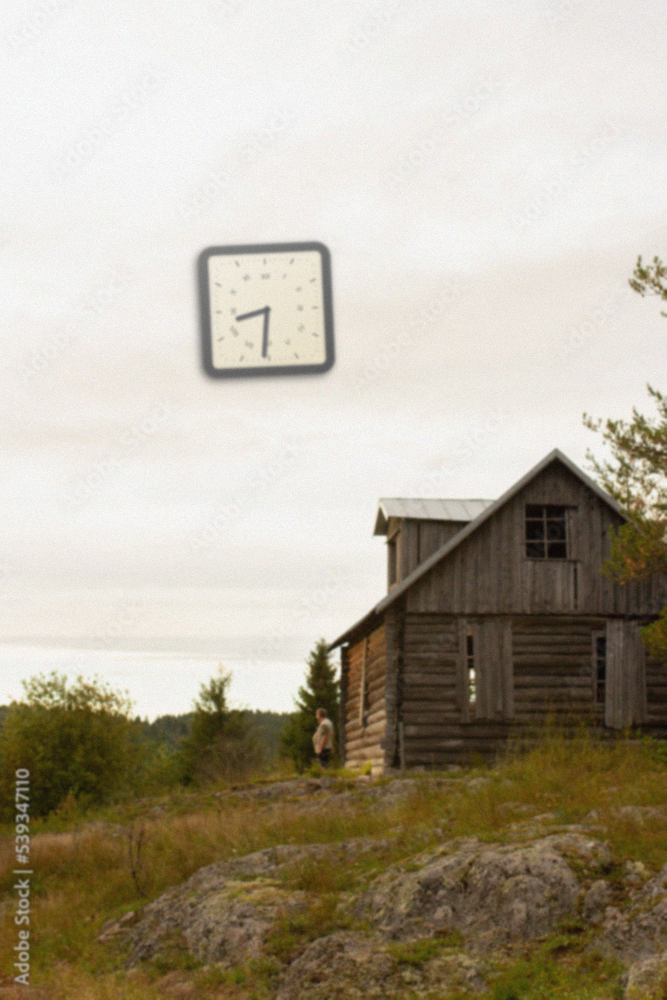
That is 8:31
